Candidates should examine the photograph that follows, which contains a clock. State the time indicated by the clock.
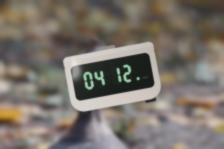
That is 4:12
